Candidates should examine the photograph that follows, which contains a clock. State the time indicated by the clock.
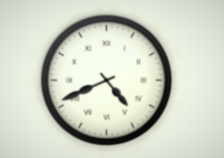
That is 4:41
